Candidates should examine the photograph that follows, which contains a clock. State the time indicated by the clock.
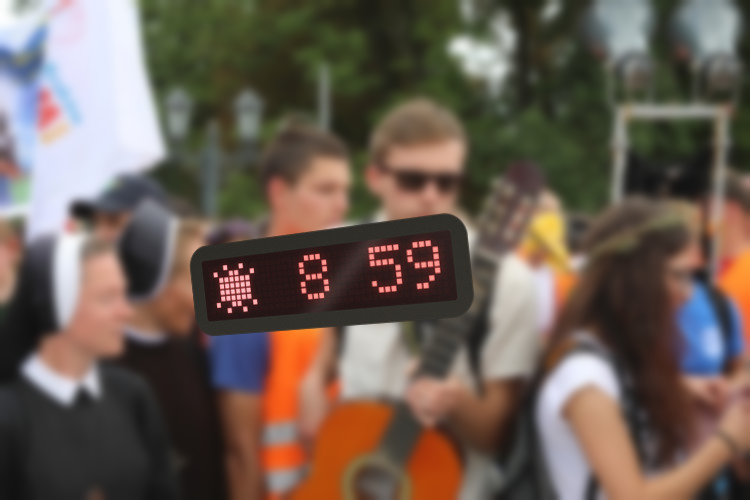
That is 8:59
